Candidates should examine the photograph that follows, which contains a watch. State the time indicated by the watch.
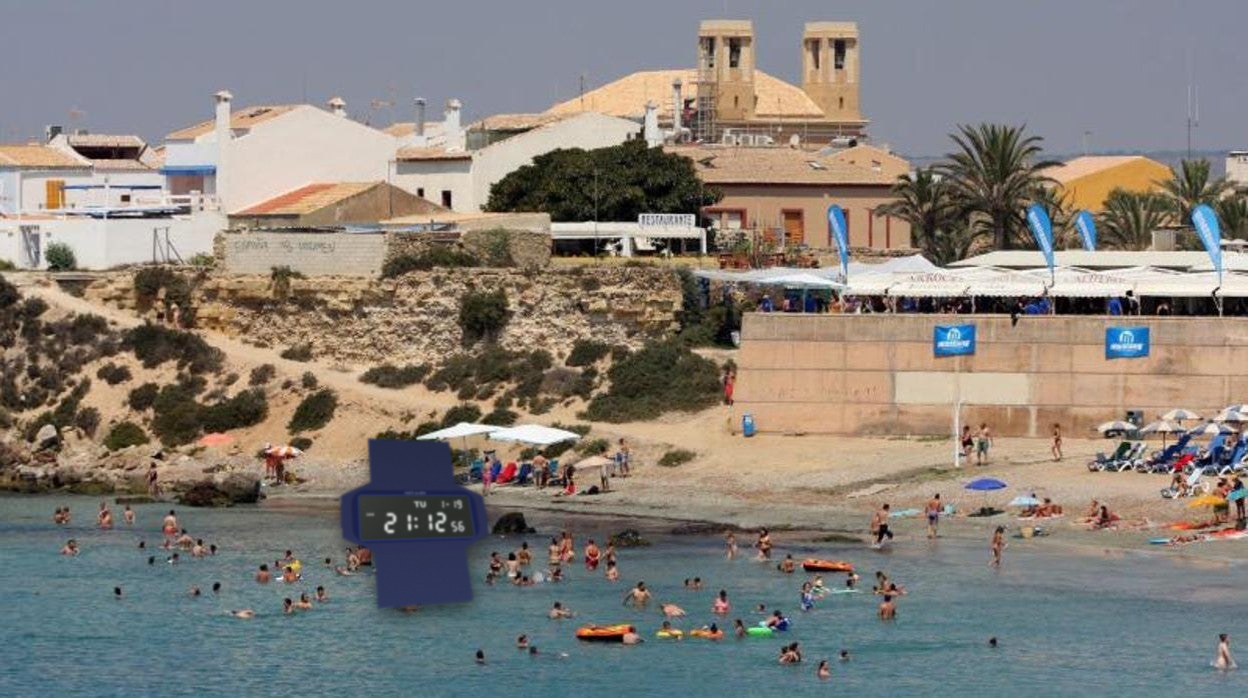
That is 21:12
